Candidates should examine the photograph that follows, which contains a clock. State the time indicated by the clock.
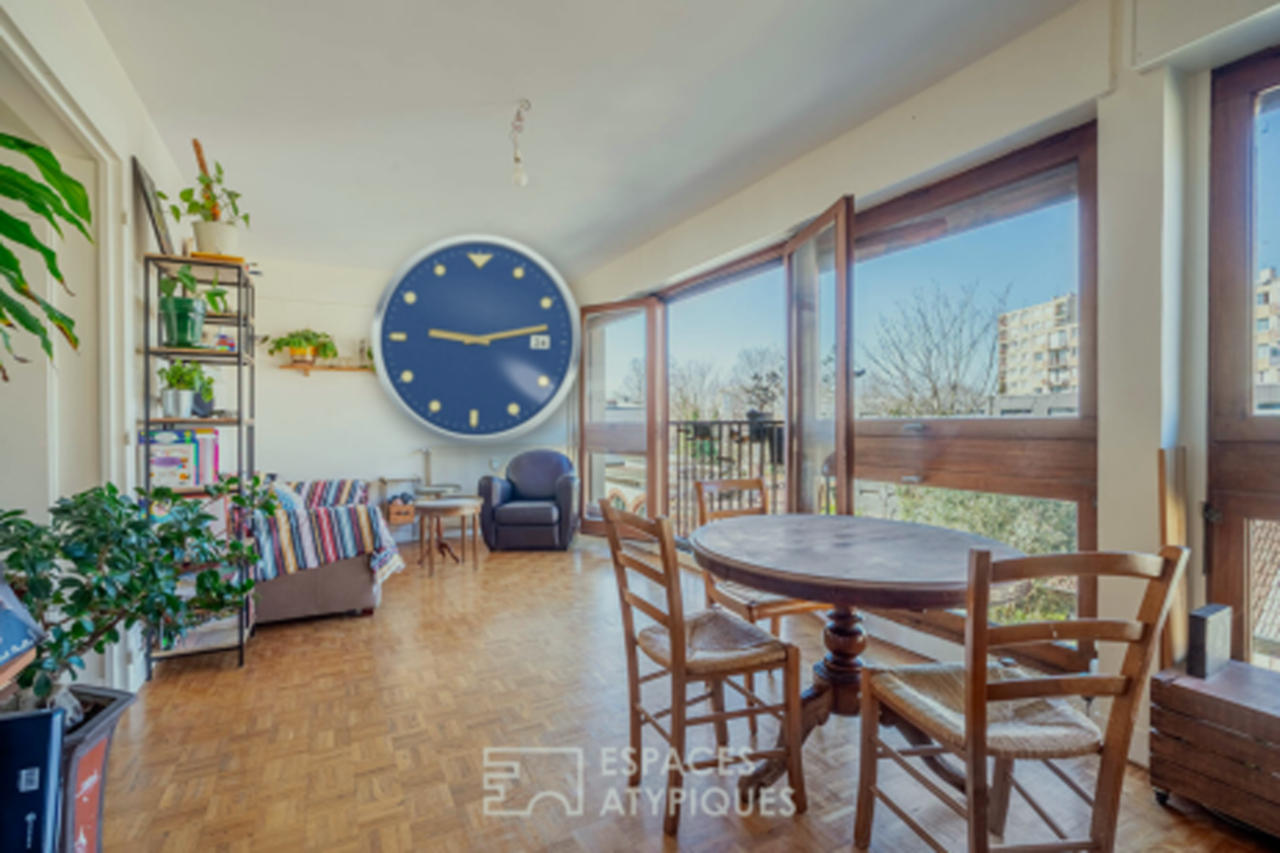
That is 9:13
